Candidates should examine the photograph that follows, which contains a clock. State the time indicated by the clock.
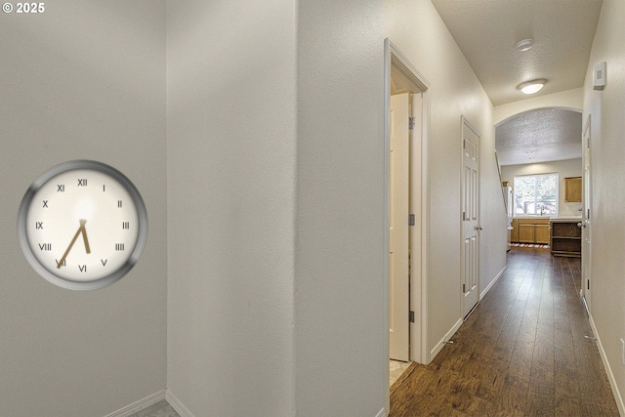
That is 5:35
